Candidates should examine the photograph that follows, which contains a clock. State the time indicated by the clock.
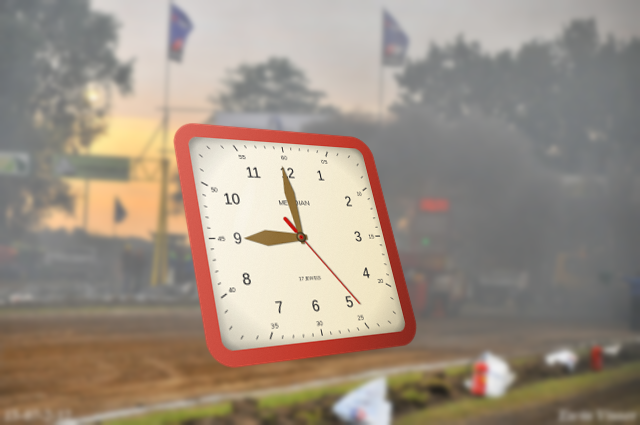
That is 8:59:24
